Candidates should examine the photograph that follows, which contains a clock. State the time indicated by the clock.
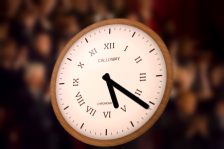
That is 5:21
